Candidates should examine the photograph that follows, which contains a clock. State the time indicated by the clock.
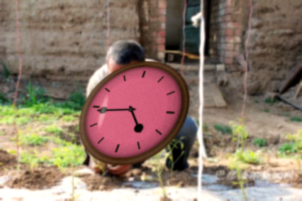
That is 4:44
